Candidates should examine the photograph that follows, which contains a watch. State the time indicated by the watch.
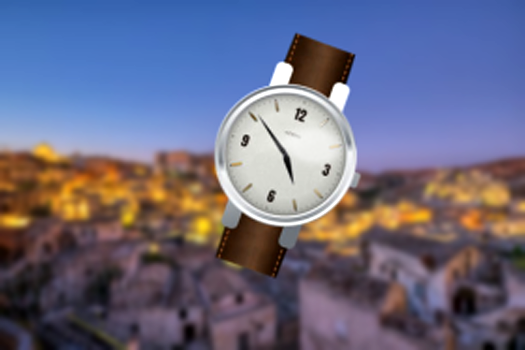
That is 4:51
